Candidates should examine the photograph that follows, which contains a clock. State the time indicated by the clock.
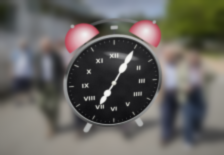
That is 7:05
